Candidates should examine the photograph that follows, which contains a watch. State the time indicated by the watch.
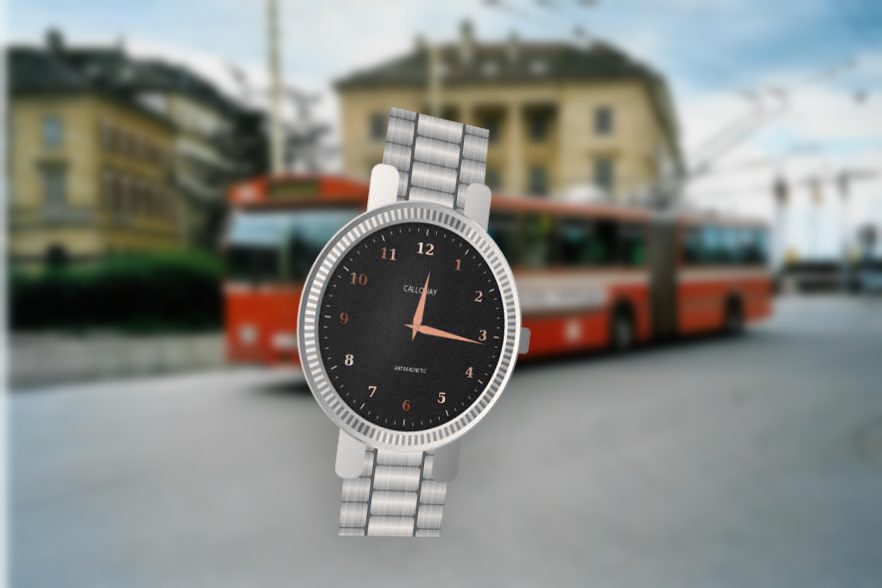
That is 12:16
